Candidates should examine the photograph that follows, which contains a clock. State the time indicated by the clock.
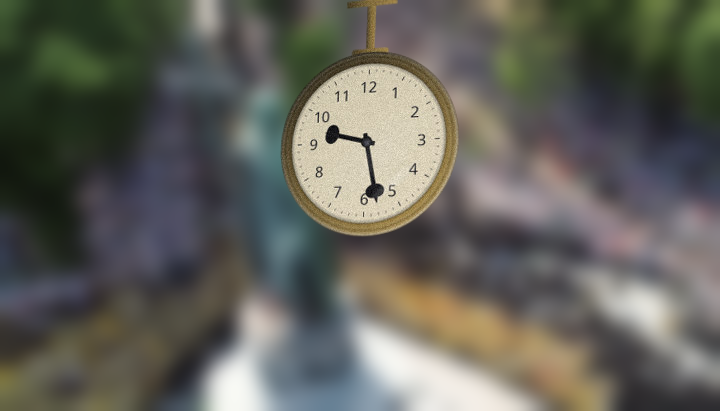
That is 9:28
